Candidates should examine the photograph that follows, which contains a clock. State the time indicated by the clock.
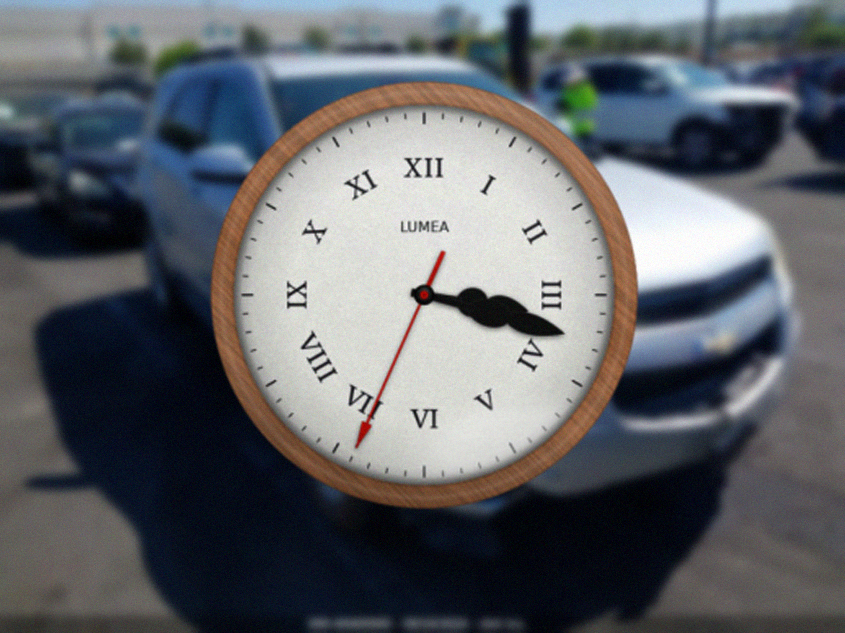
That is 3:17:34
